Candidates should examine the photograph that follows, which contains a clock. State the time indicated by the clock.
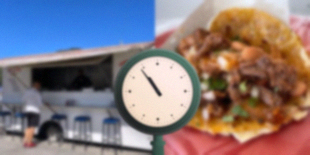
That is 10:54
